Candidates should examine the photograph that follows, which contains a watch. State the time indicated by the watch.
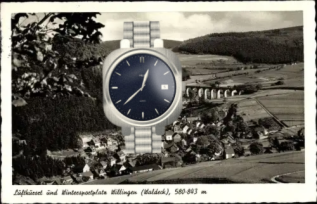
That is 12:38
